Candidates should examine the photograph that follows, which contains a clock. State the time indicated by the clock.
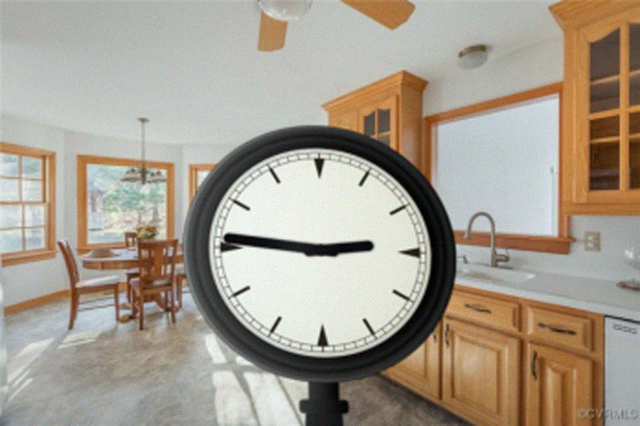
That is 2:46
